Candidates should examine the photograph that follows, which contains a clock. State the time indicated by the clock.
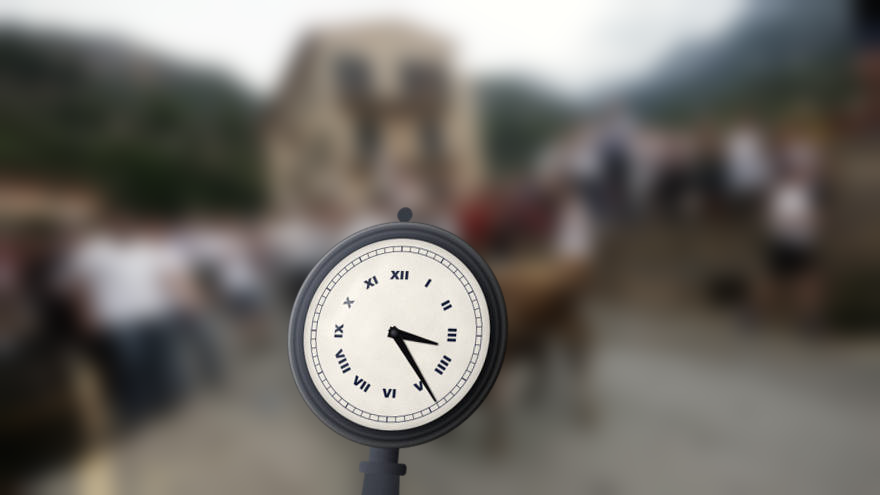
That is 3:24
